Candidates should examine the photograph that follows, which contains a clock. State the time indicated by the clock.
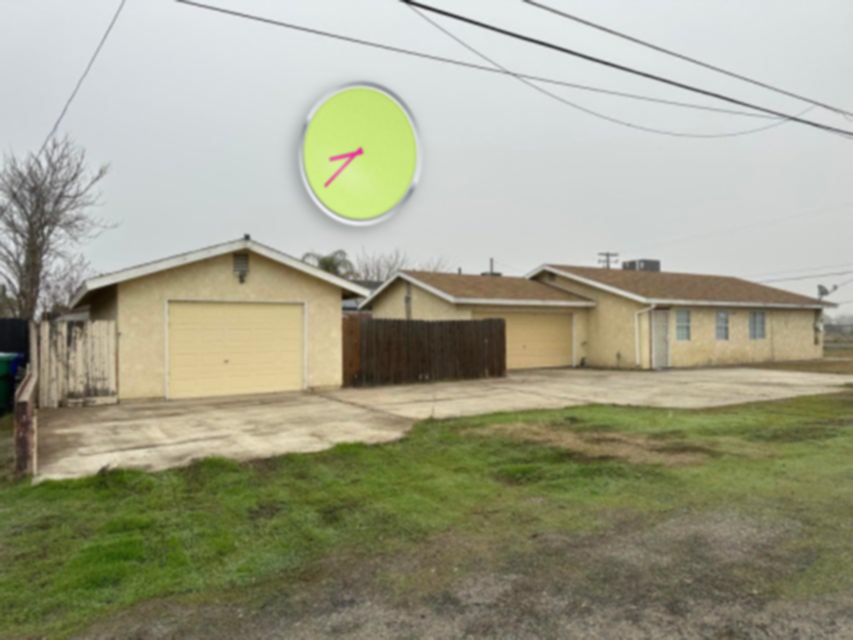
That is 8:38
